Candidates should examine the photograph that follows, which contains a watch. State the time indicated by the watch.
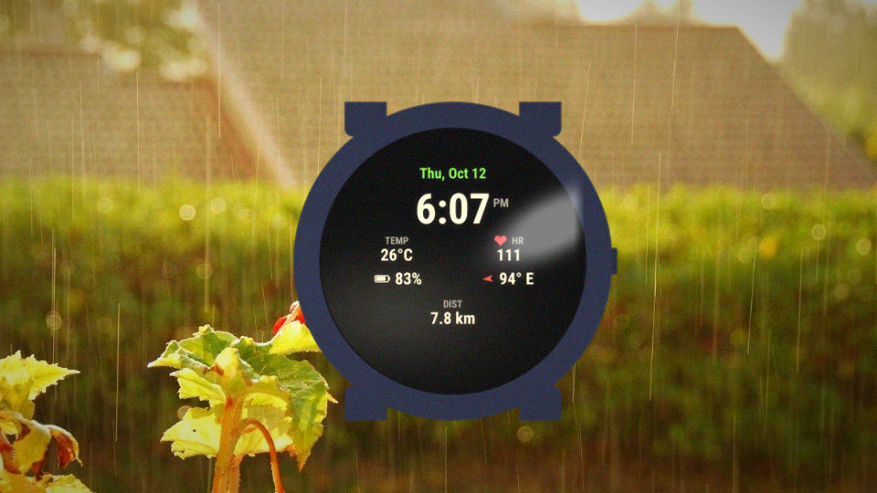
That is 6:07
